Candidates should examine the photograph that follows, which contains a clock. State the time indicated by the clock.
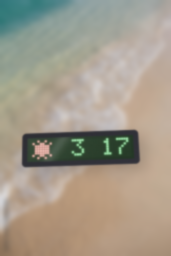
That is 3:17
